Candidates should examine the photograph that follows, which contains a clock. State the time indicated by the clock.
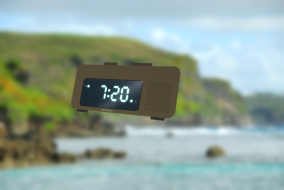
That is 7:20
